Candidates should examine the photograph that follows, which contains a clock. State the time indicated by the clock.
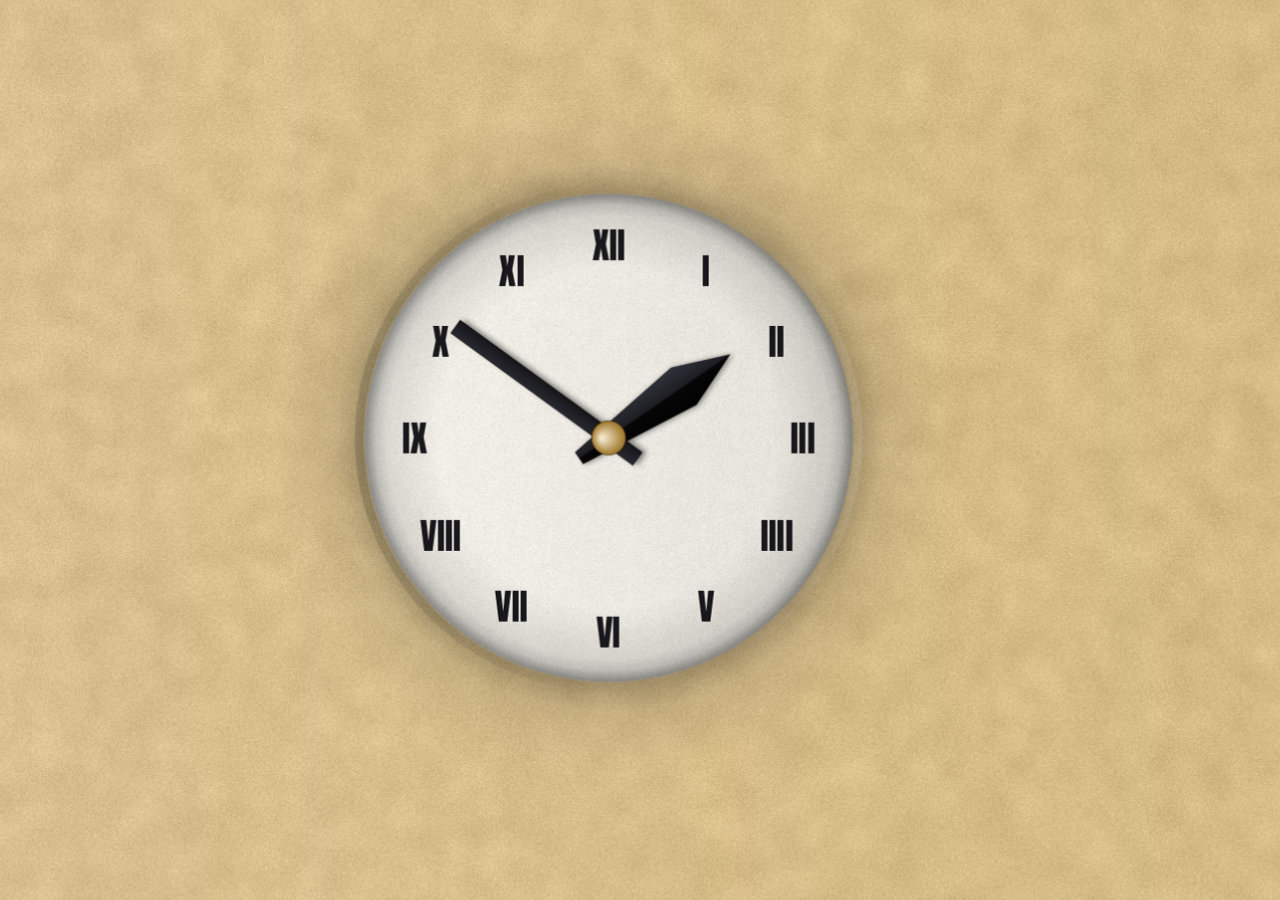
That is 1:51
